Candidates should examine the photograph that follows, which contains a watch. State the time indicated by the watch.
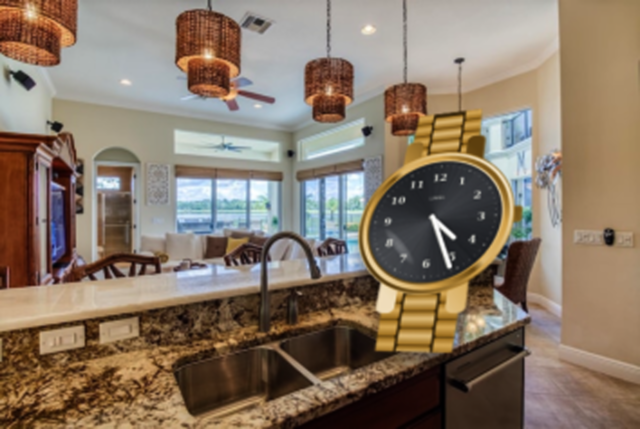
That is 4:26
